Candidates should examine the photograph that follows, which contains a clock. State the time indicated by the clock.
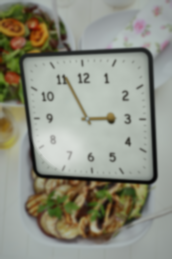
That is 2:56
